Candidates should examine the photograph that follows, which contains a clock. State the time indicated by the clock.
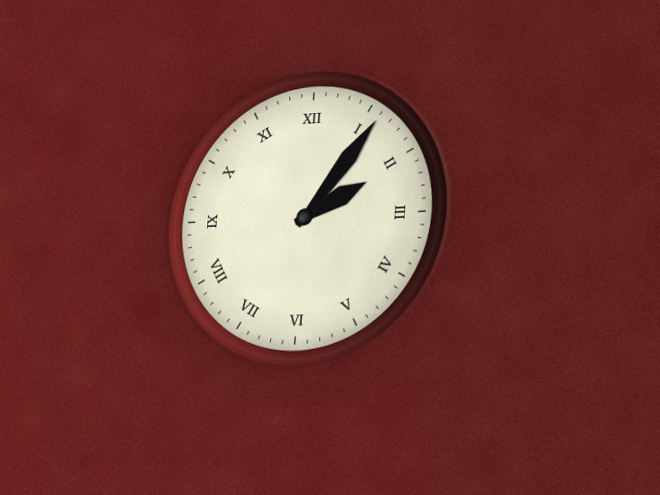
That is 2:06
